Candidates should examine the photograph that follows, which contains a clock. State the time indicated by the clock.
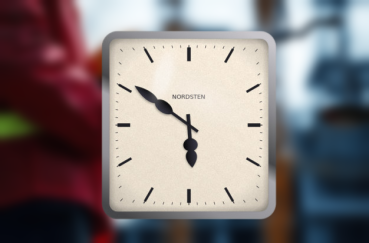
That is 5:51
